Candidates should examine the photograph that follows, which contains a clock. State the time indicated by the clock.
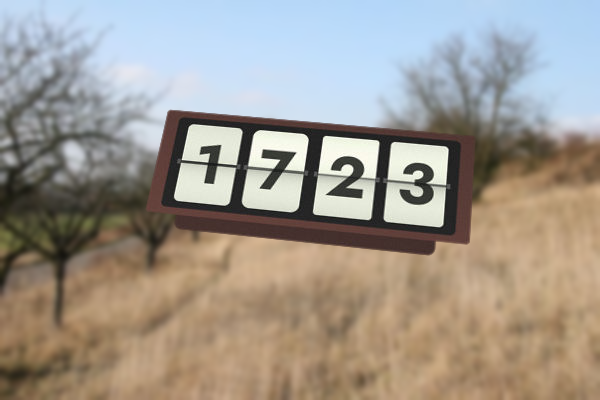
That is 17:23
